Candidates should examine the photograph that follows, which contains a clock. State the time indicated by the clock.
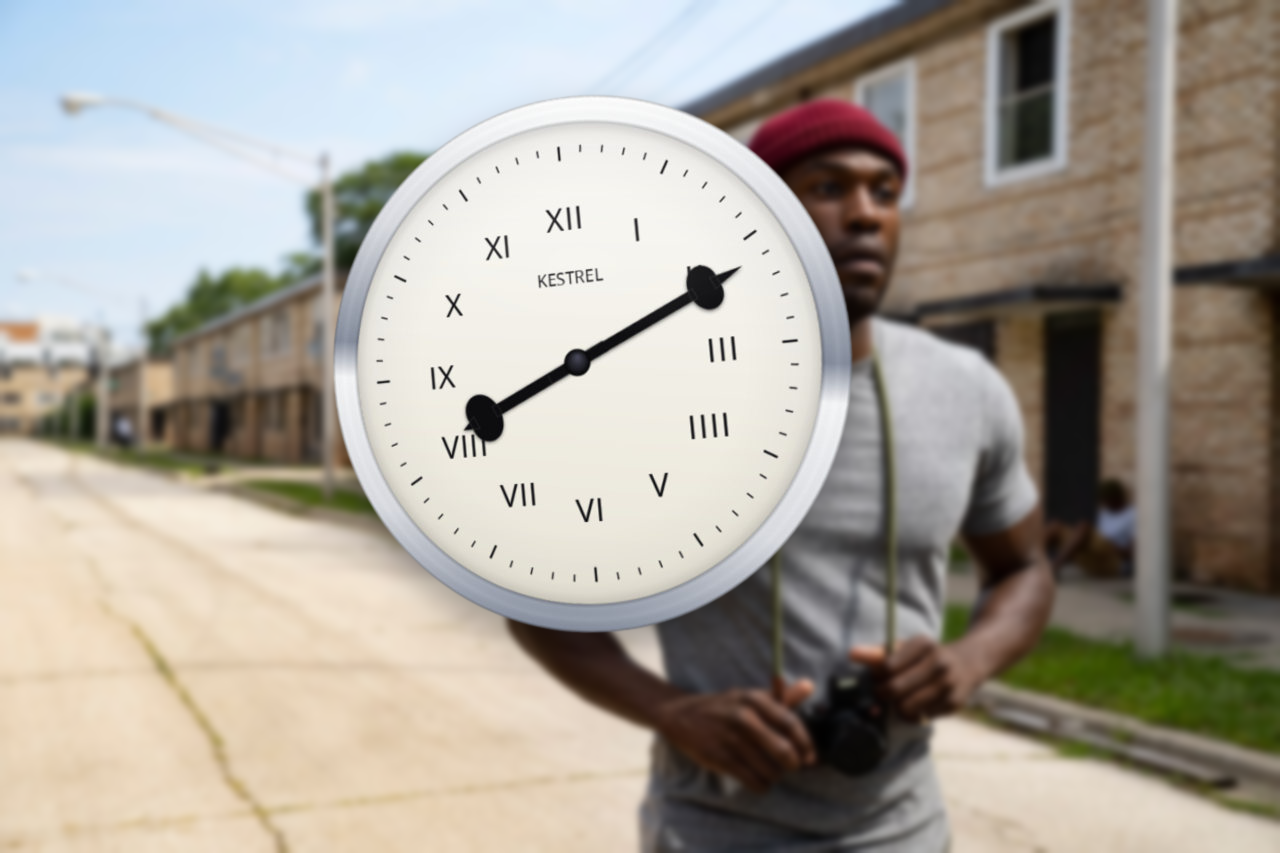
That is 8:11
